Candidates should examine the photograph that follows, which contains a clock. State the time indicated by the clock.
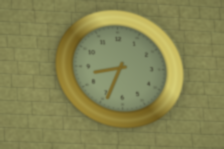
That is 8:34
